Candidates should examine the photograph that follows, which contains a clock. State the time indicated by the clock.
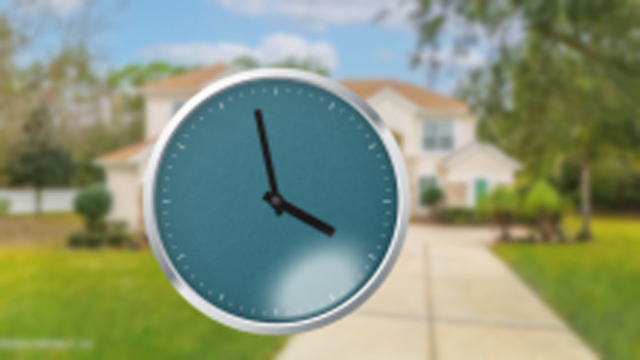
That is 3:58
